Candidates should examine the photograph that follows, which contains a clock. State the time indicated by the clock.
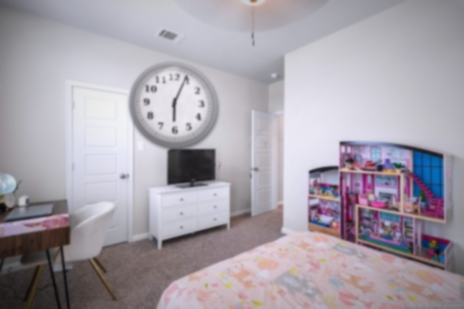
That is 6:04
